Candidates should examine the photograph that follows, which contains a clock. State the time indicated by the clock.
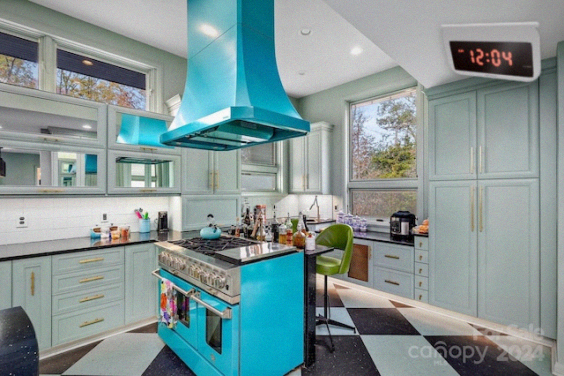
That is 12:04
